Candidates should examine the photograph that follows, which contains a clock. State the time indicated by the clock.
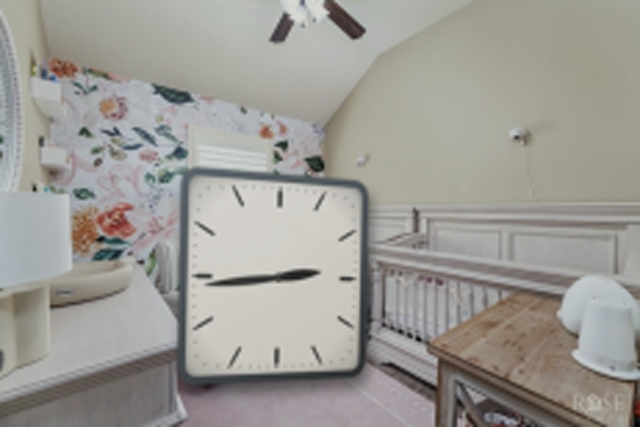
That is 2:44
